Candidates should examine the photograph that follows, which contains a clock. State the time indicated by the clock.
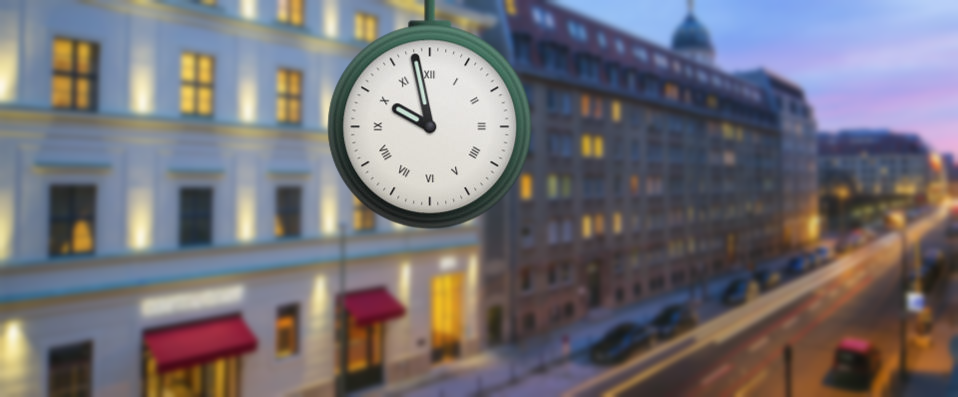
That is 9:58
